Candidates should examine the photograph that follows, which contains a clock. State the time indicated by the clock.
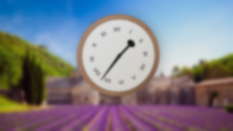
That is 1:37
